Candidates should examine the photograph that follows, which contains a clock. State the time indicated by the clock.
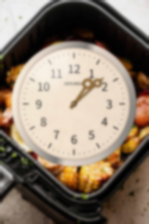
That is 1:08
